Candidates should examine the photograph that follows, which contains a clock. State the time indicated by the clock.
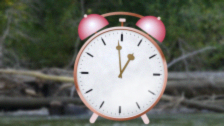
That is 12:59
